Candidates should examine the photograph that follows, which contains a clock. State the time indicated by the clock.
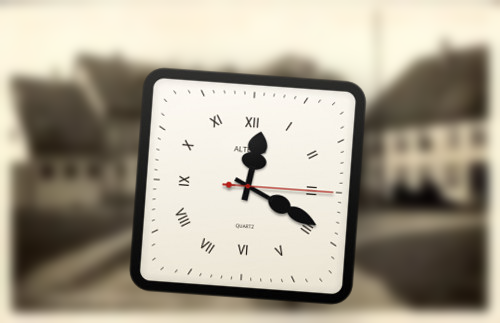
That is 12:19:15
